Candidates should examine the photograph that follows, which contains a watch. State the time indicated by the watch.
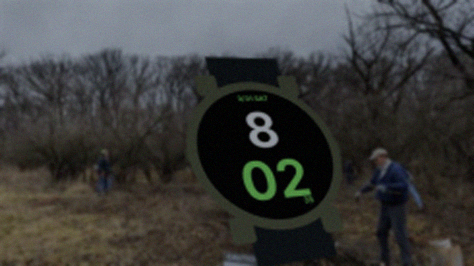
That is 8:02
